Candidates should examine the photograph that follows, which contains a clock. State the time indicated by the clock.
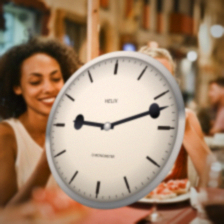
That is 9:12
